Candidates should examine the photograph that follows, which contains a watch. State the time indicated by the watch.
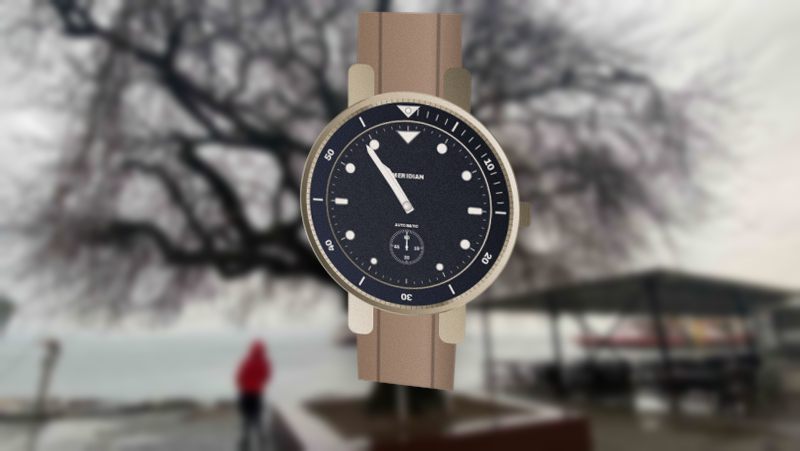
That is 10:54
